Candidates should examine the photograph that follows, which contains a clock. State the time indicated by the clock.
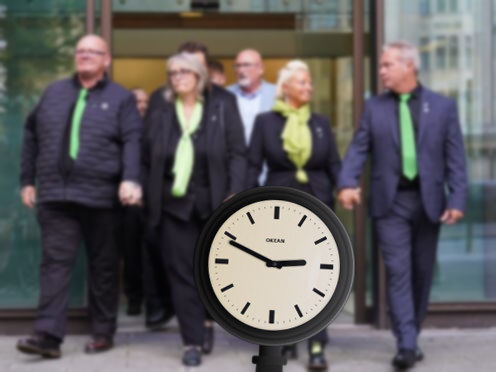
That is 2:49
